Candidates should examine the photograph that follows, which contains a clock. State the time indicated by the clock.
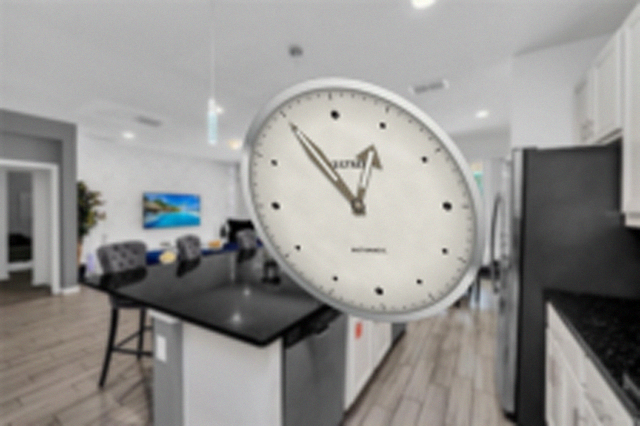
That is 12:55
